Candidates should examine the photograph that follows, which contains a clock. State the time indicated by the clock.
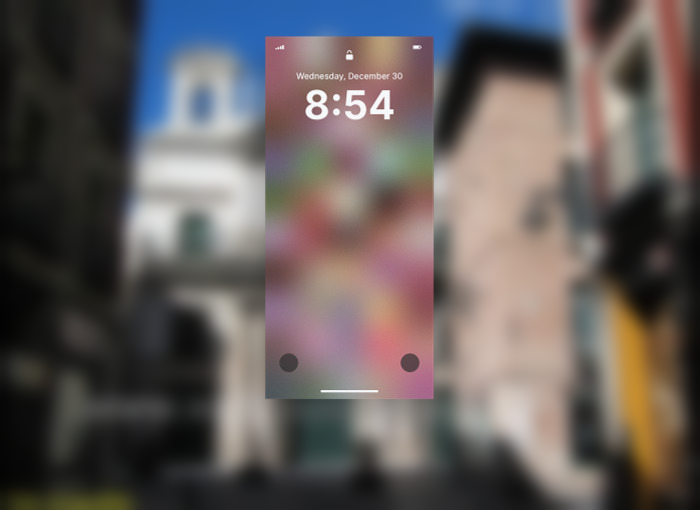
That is 8:54
